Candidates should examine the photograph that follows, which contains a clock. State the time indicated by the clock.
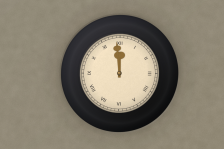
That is 11:59
